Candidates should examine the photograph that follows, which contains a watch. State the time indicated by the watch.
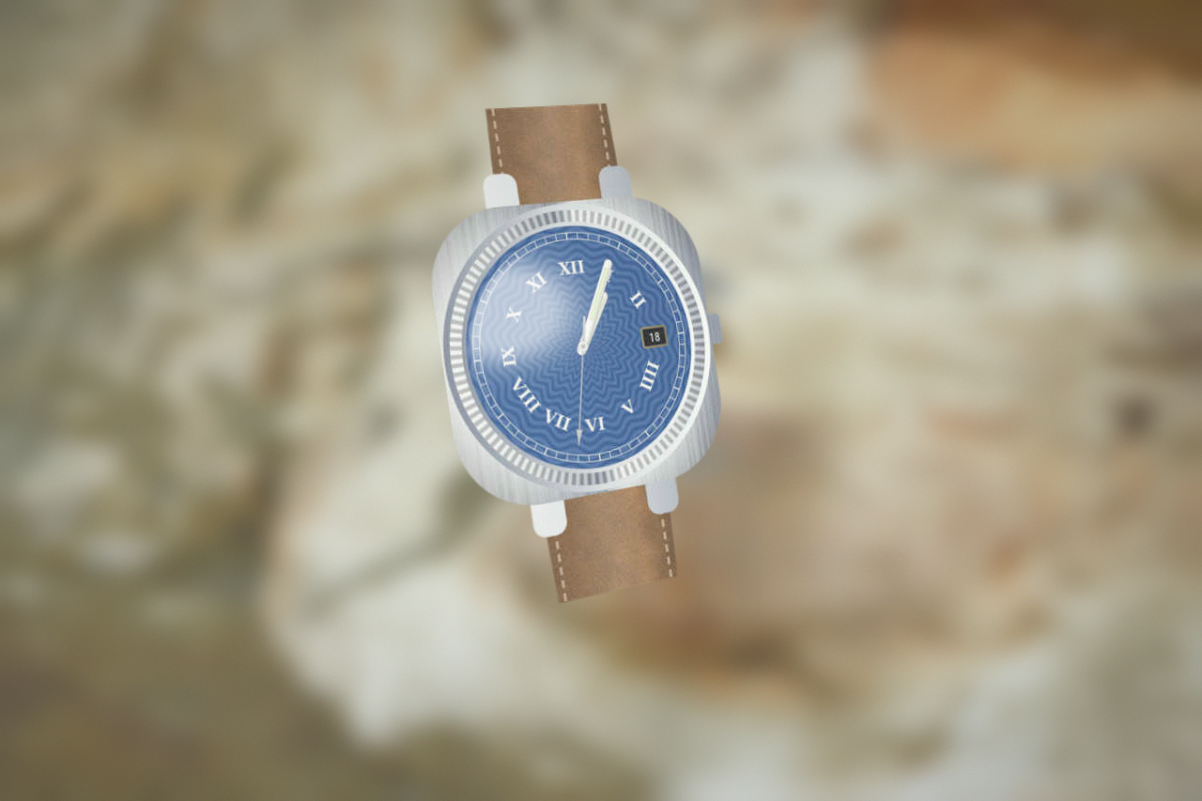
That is 1:04:32
